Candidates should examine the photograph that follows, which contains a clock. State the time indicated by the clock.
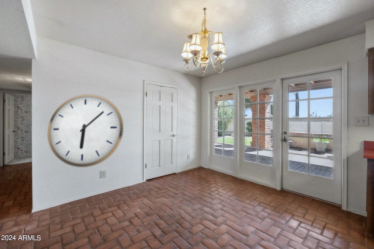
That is 6:08
